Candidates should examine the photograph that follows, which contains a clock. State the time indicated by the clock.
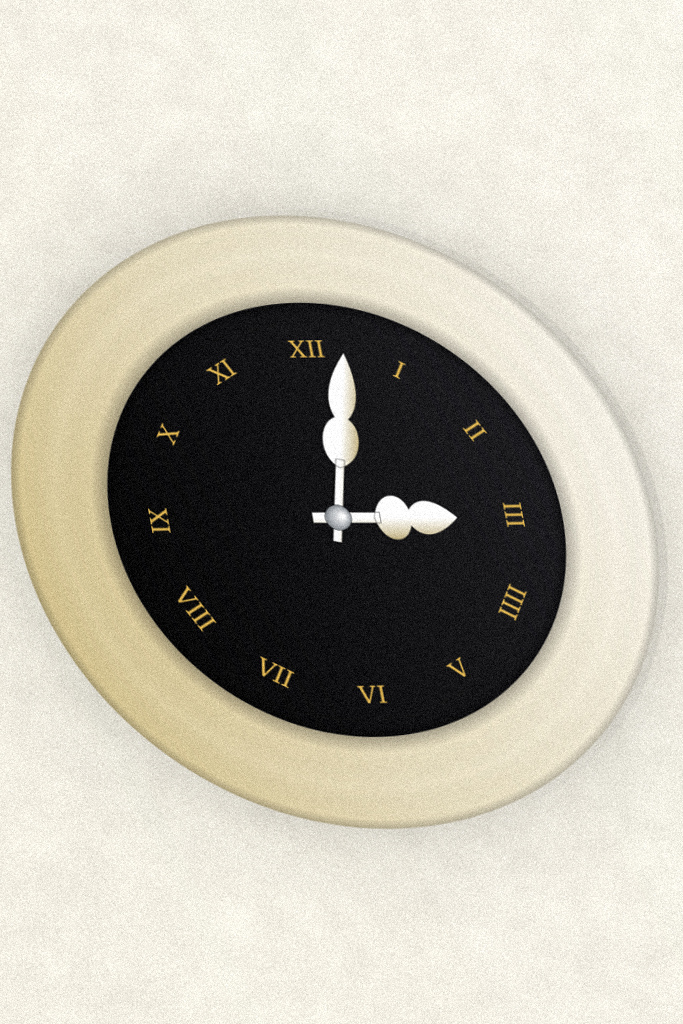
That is 3:02
